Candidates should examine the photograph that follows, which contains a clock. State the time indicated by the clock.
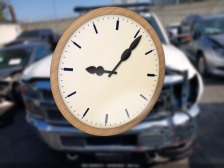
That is 9:06
